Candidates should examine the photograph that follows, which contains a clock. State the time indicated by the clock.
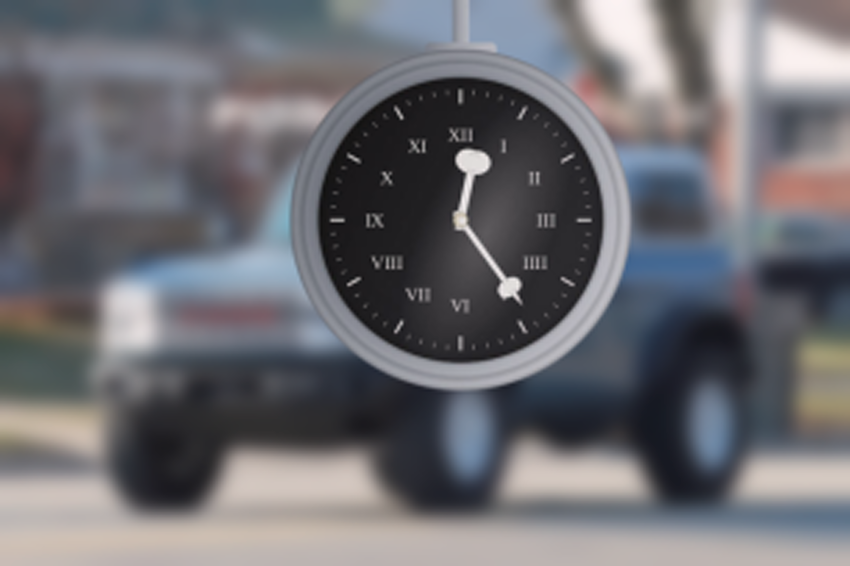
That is 12:24
